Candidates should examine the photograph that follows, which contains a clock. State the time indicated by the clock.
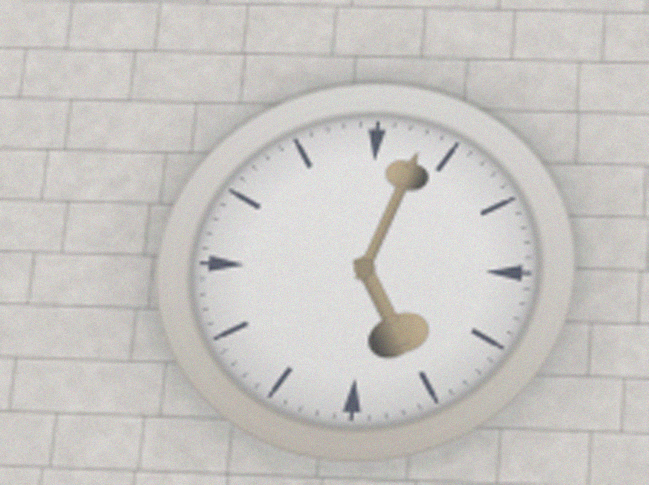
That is 5:03
